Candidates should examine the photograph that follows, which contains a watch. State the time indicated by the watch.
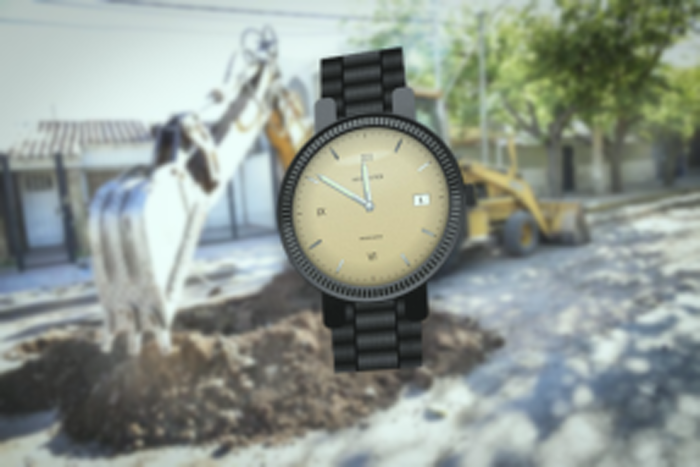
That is 11:51
